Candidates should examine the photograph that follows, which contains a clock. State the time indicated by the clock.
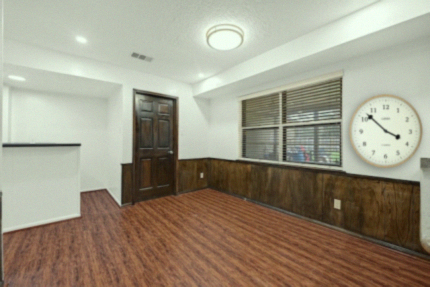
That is 3:52
